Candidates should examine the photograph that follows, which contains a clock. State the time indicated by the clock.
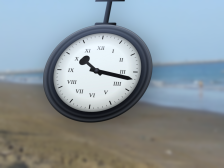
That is 10:17
